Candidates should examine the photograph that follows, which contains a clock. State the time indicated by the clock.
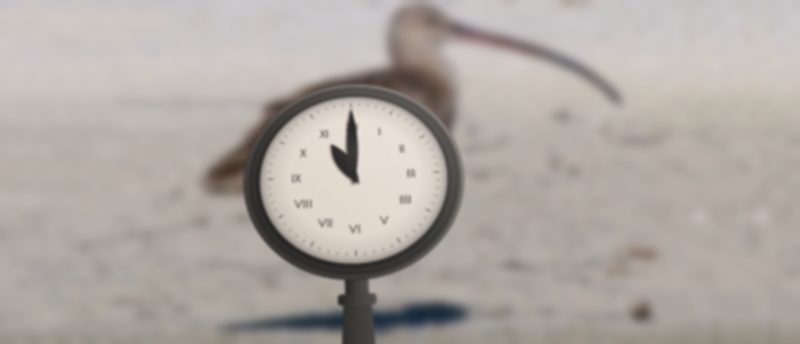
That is 11:00
